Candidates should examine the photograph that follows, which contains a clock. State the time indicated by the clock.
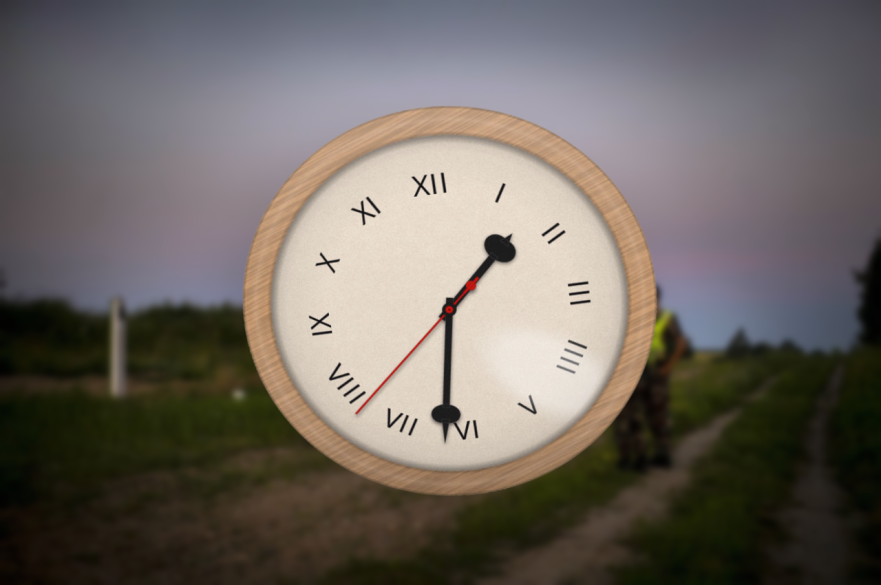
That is 1:31:38
